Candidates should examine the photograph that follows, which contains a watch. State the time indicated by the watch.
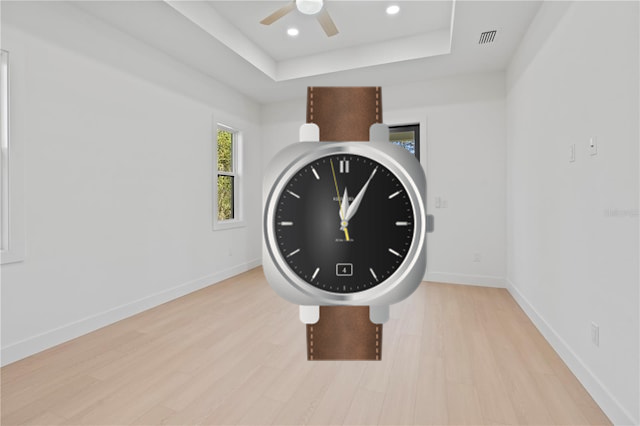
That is 12:04:58
